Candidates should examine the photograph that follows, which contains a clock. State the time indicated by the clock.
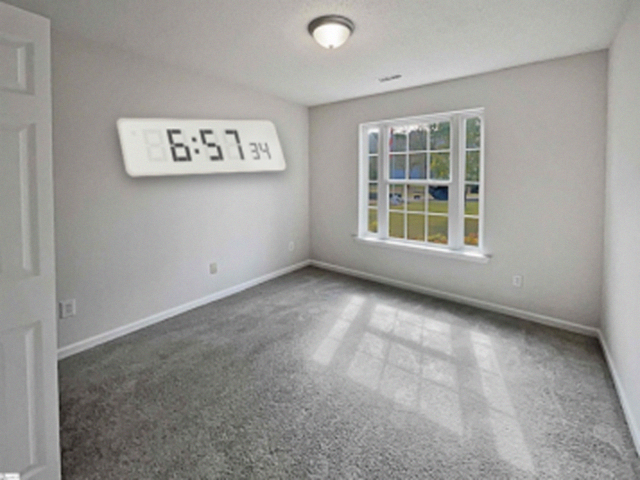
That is 6:57:34
